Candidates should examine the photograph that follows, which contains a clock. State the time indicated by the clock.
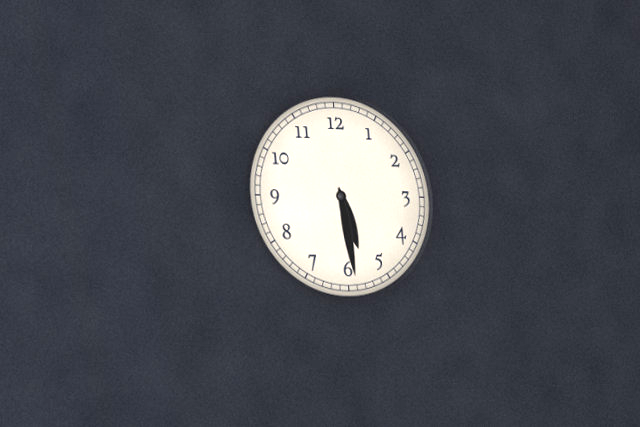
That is 5:29
